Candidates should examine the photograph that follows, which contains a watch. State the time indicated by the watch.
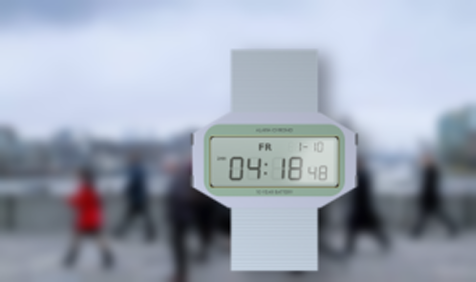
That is 4:18:48
